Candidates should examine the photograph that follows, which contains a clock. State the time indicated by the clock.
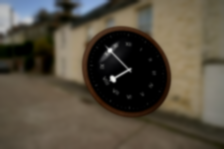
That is 7:52
